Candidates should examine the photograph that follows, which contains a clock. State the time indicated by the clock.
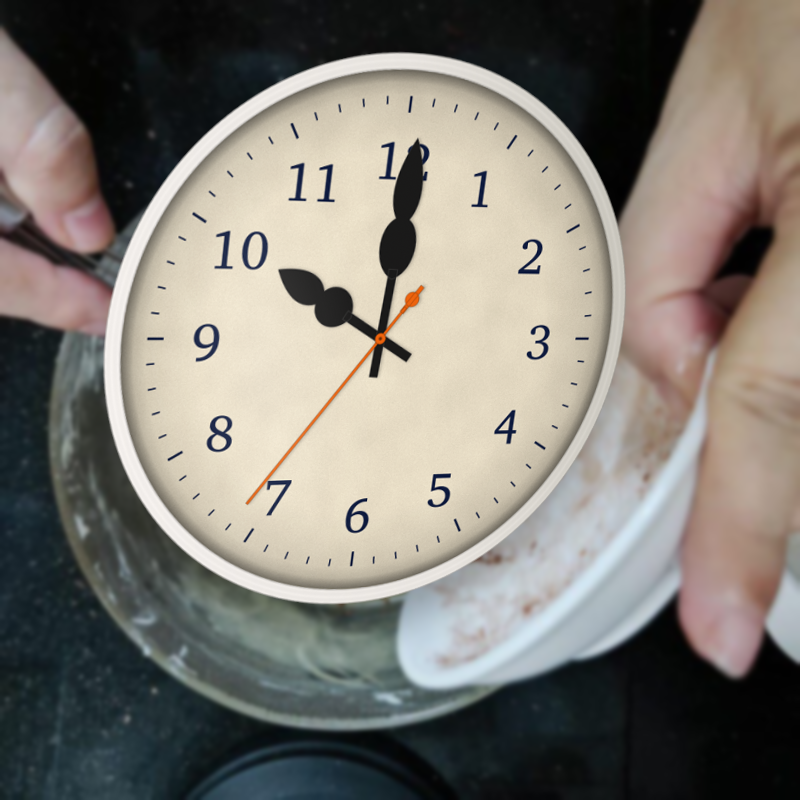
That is 10:00:36
